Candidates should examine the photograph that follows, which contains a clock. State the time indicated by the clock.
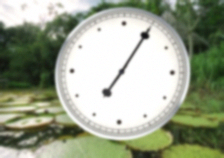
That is 7:05
